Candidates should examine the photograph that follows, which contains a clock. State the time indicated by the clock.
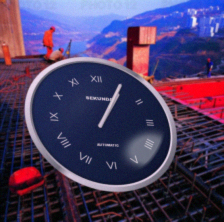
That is 1:05
